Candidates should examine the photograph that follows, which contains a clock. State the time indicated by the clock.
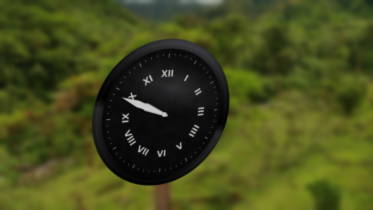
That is 9:49
